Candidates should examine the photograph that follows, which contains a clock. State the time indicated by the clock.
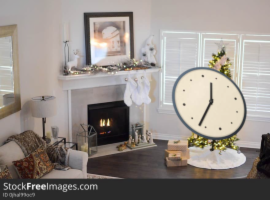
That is 12:37
